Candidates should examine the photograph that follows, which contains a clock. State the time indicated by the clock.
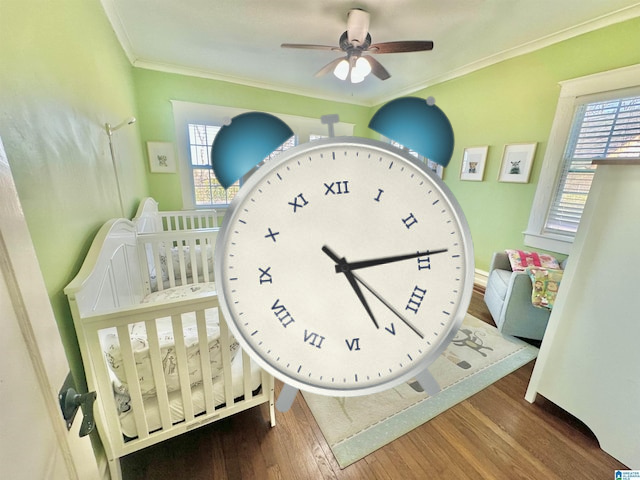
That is 5:14:23
